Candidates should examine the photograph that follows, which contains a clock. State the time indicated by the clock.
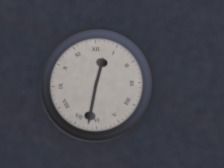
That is 12:32
